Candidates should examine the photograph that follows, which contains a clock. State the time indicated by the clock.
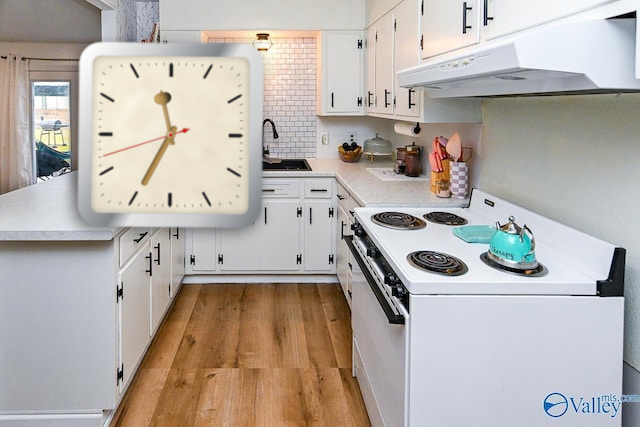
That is 11:34:42
